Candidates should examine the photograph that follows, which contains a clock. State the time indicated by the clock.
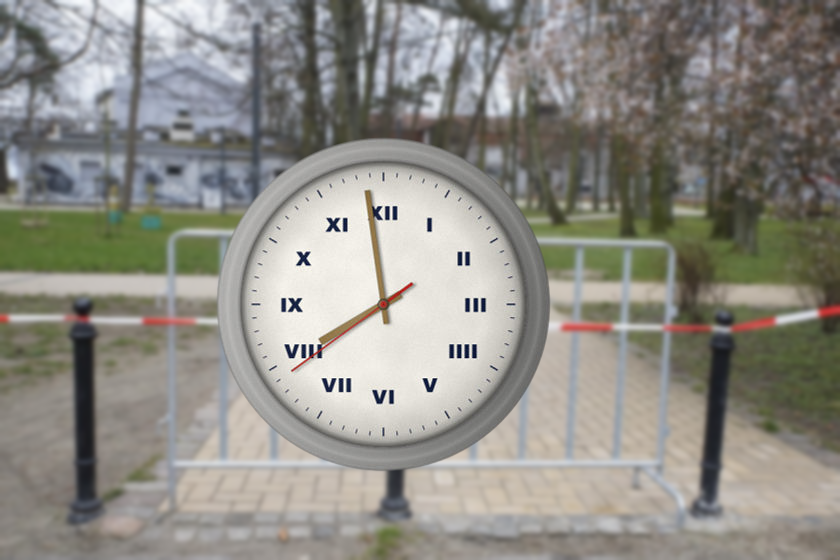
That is 7:58:39
